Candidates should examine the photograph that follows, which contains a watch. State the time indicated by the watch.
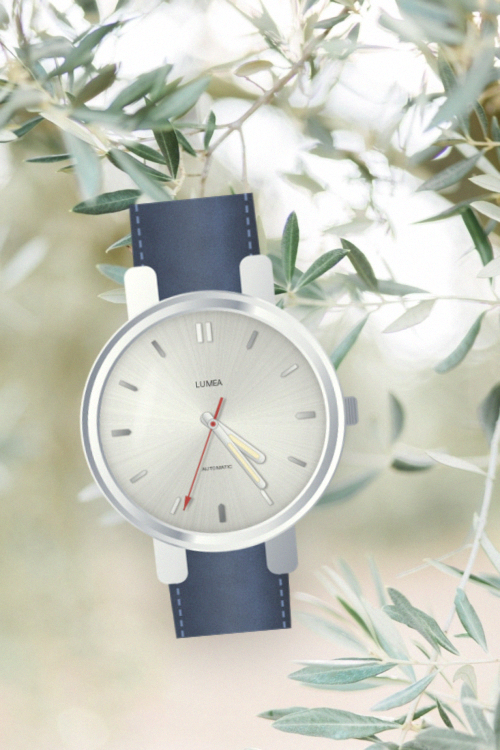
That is 4:24:34
